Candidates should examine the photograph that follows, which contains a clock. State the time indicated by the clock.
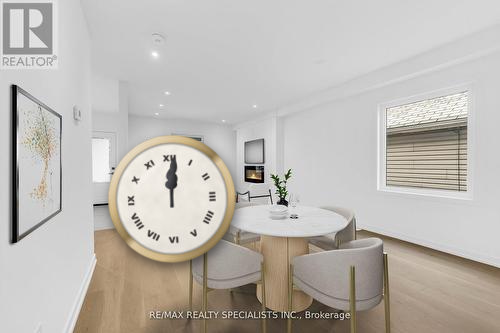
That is 12:01
